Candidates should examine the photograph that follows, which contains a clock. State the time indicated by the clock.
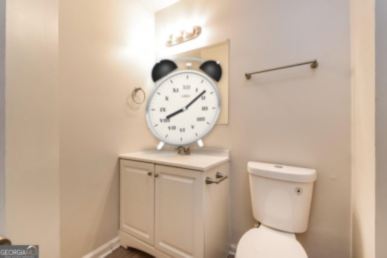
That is 8:08
